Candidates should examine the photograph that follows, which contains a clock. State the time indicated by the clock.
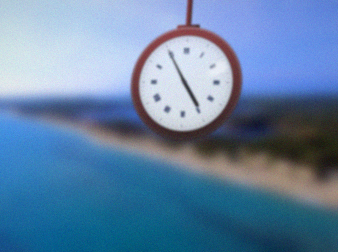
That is 4:55
